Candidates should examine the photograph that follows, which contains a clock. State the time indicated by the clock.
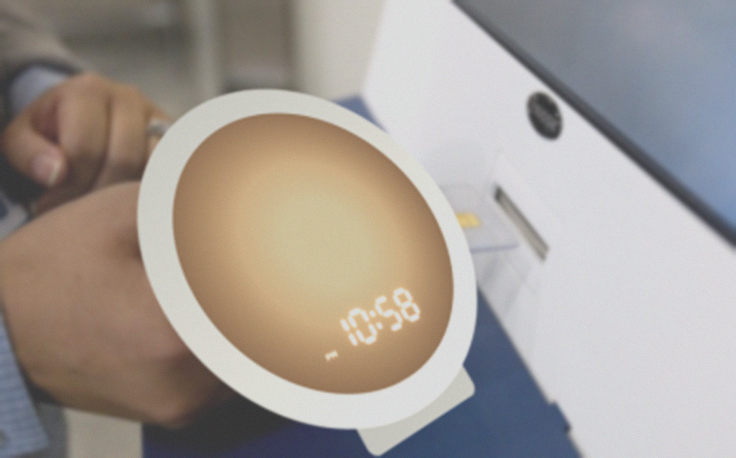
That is 10:58
